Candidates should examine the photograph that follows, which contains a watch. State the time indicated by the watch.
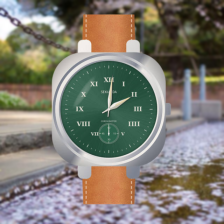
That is 2:01
